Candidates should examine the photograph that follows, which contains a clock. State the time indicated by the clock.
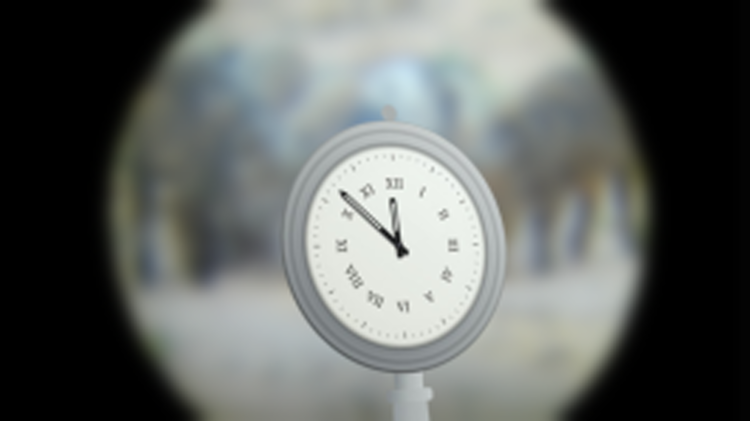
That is 11:52
